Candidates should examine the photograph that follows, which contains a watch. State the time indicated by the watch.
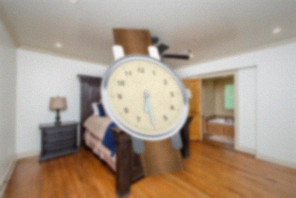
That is 6:30
